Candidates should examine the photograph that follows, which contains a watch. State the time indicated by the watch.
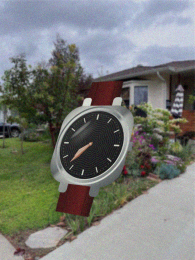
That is 7:37
